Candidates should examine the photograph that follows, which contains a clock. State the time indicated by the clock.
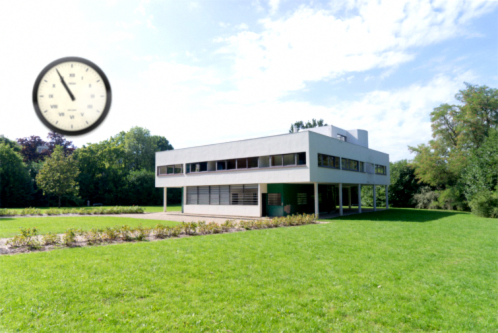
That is 10:55
